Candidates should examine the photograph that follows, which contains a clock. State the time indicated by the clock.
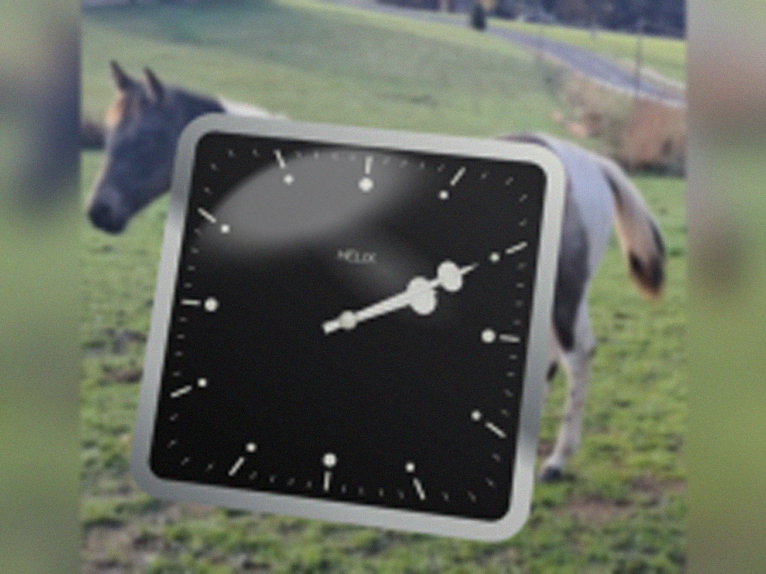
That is 2:10
